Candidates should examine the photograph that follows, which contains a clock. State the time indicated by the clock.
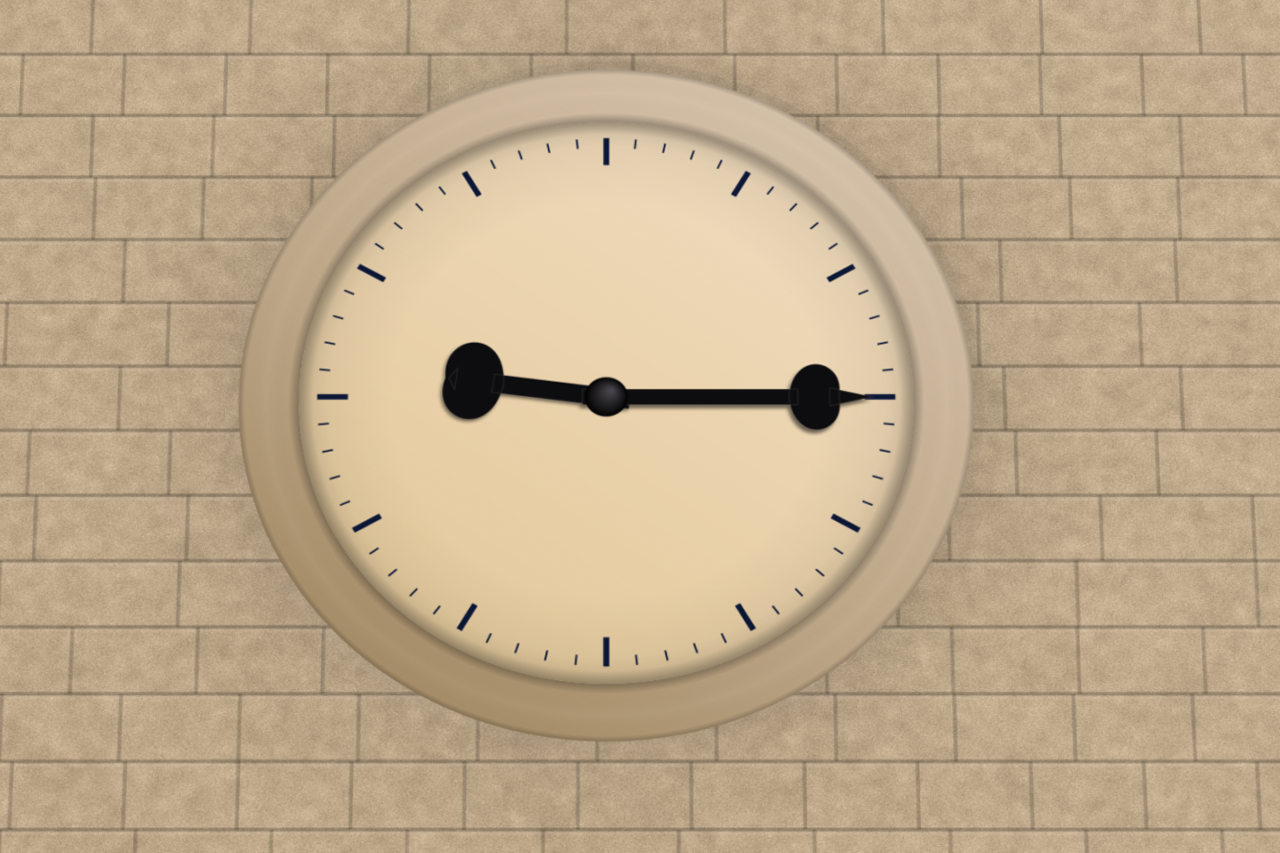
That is 9:15
